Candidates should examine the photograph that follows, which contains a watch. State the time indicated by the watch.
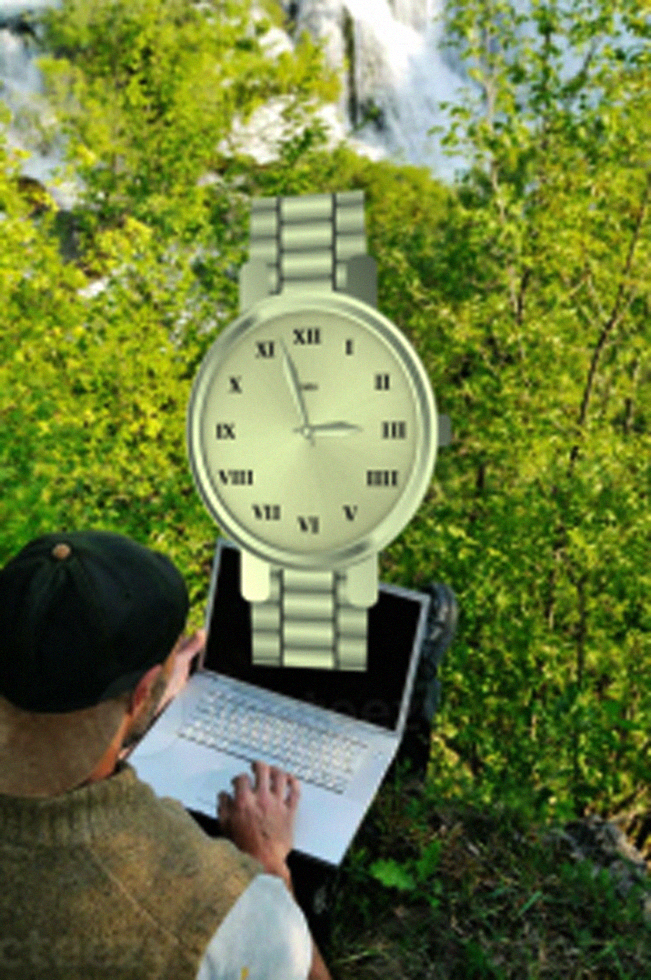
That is 2:57
